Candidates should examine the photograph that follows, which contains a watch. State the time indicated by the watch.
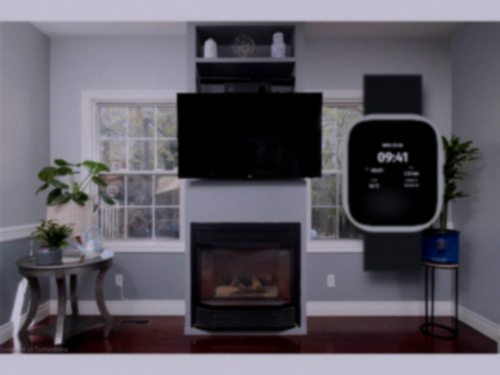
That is 9:41
